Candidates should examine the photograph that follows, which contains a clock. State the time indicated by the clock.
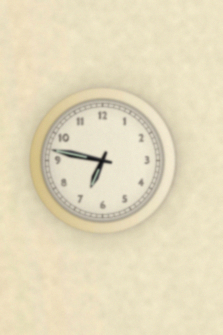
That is 6:47
